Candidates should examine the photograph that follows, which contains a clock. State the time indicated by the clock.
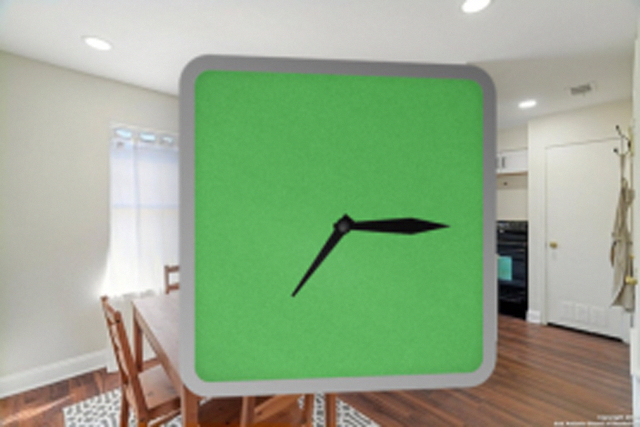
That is 7:15
